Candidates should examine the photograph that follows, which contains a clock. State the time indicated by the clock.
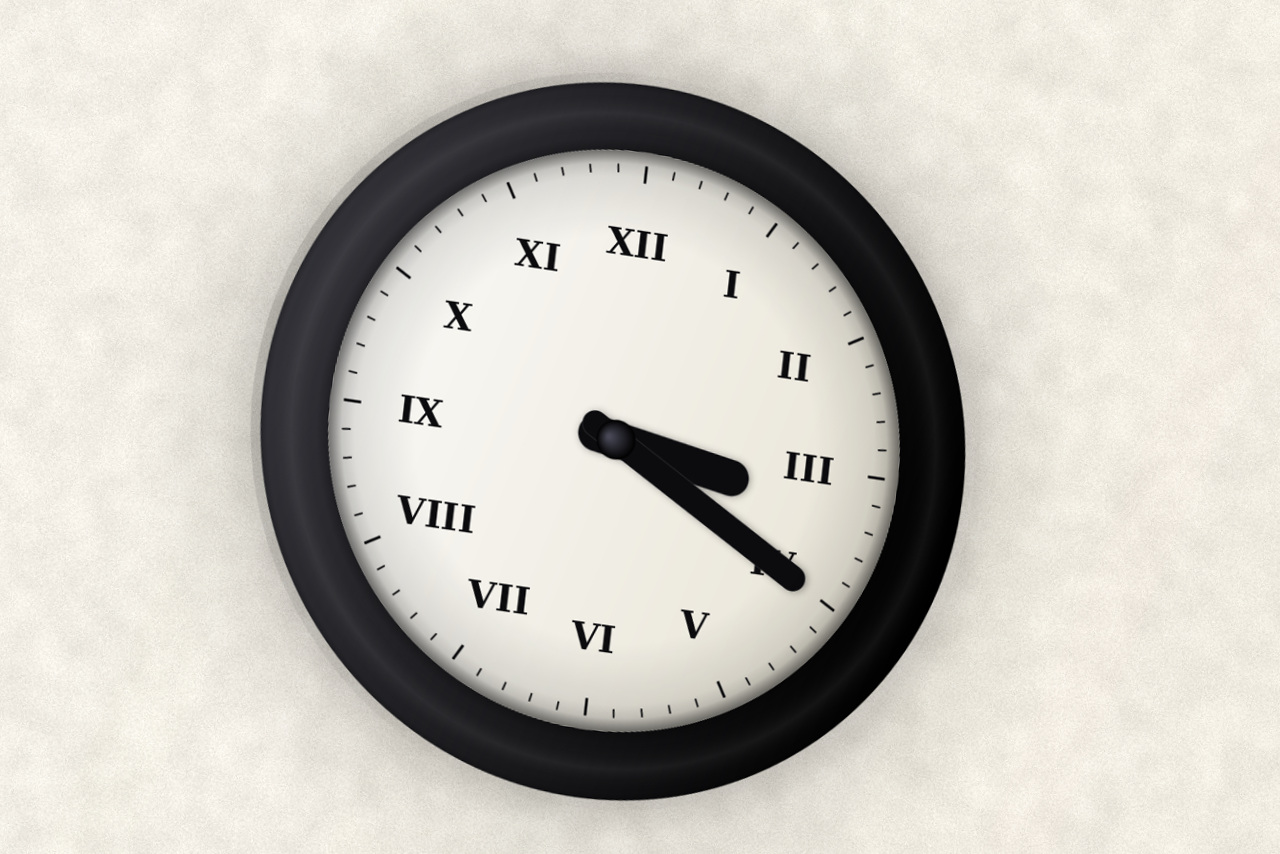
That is 3:20
